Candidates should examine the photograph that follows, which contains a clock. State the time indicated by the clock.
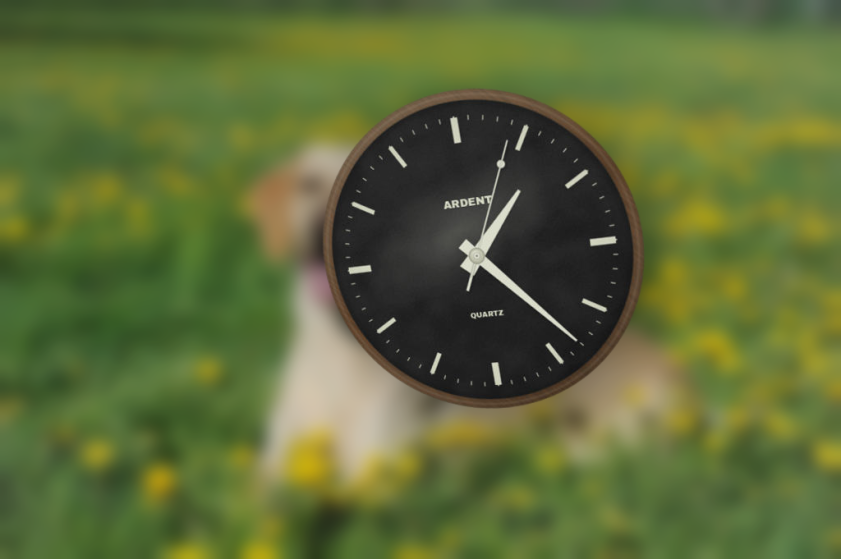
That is 1:23:04
